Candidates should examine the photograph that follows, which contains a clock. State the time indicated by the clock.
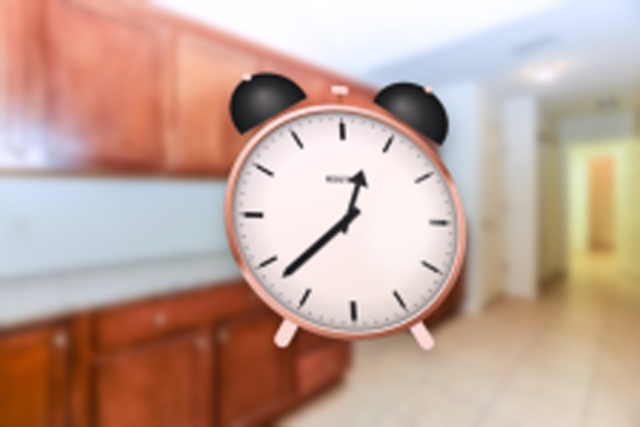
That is 12:38
